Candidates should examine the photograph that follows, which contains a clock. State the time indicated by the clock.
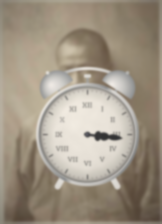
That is 3:16
